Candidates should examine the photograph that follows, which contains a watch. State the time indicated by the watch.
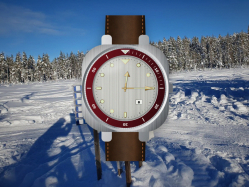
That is 12:15
